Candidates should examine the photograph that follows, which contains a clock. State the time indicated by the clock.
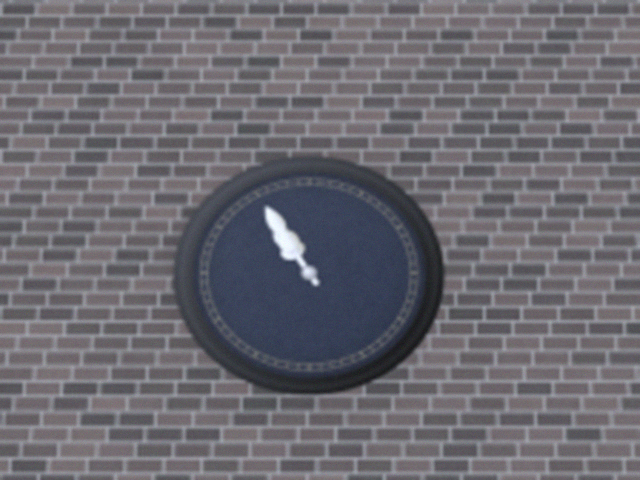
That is 10:55
